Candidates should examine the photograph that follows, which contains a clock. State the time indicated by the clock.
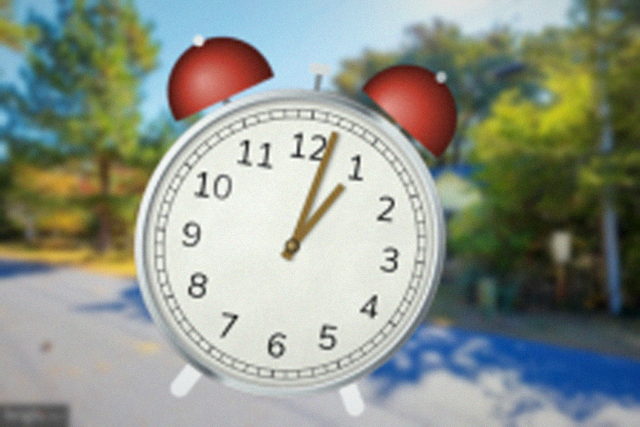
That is 1:02
